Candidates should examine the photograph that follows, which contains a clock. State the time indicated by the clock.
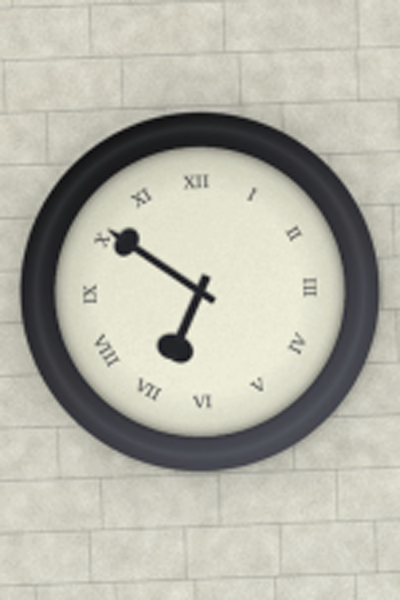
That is 6:51
